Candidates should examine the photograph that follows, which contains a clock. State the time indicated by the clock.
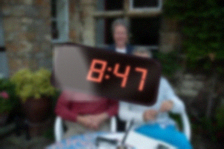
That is 8:47
